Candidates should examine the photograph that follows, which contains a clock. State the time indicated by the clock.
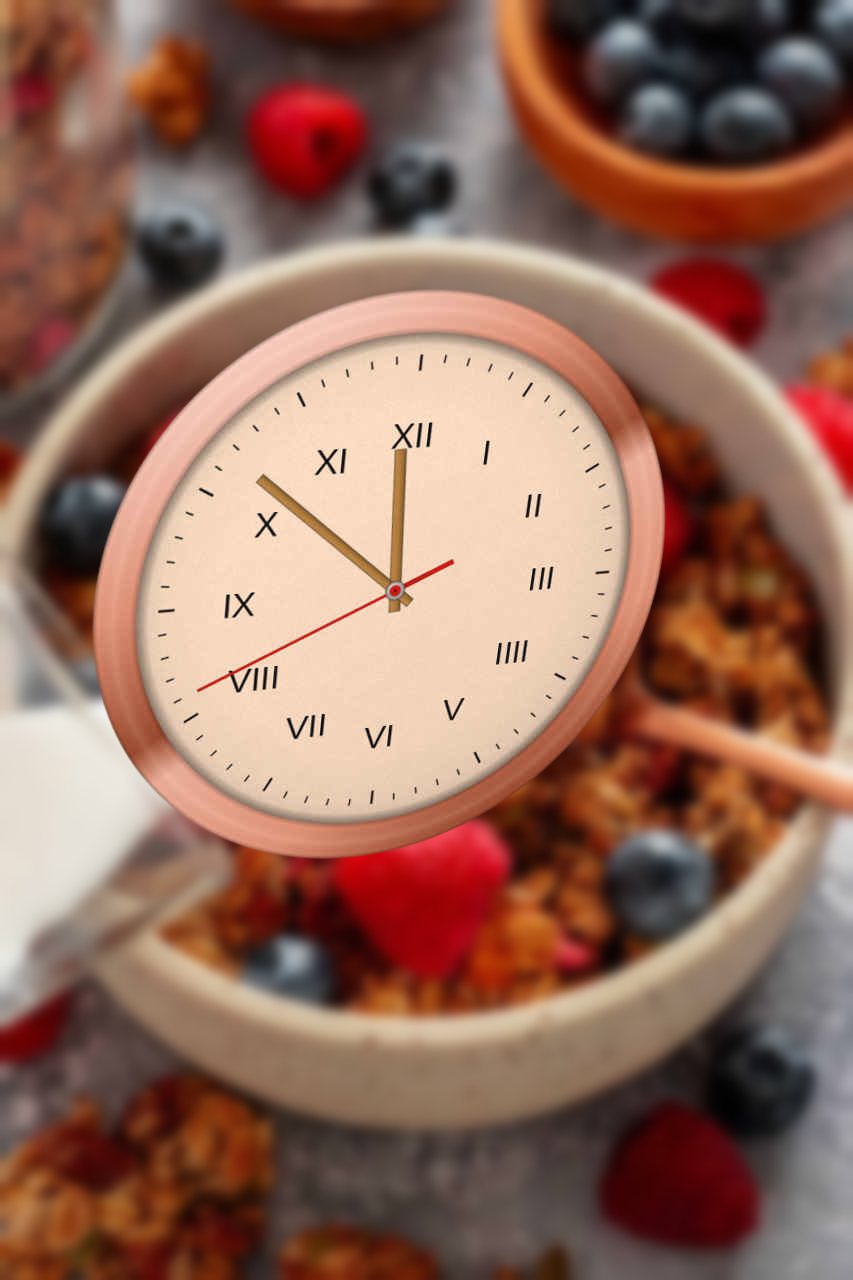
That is 11:51:41
